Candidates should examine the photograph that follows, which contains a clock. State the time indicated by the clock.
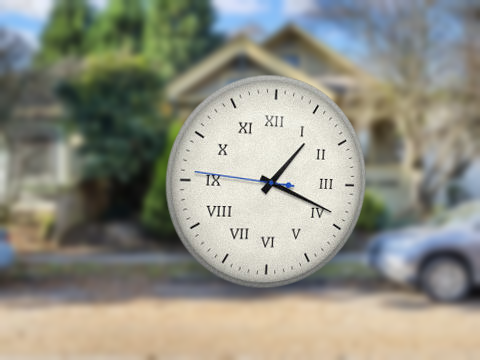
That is 1:18:46
